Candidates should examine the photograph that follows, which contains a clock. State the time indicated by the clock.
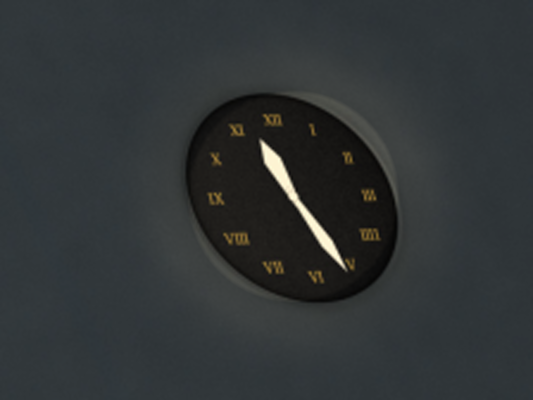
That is 11:26
